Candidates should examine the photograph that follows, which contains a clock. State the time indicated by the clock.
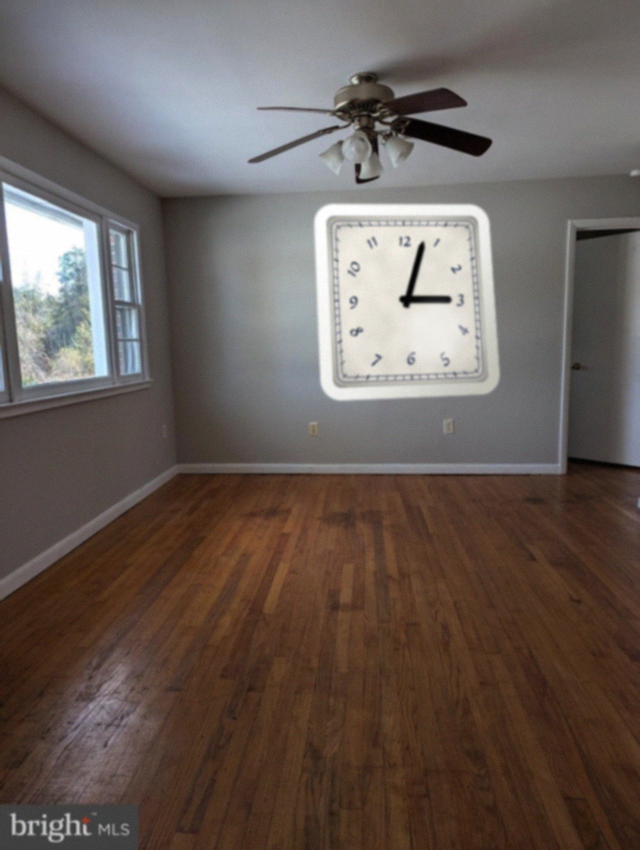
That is 3:03
